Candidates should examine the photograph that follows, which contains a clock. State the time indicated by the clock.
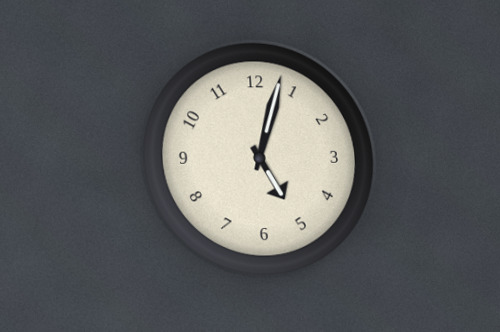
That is 5:03
